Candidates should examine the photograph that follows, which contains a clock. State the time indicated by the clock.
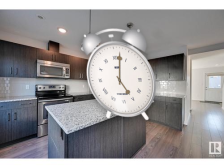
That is 5:02
